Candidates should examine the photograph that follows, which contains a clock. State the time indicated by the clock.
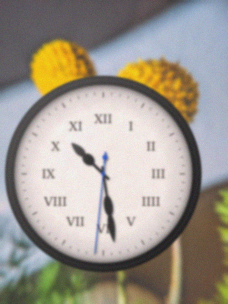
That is 10:28:31
